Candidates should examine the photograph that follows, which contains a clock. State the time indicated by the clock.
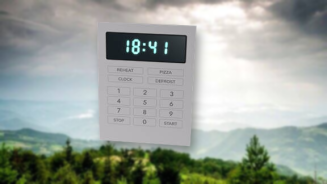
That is 18:41
